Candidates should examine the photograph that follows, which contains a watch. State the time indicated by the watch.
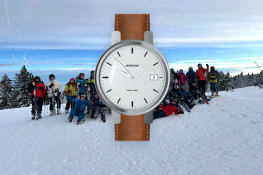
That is 9:53
